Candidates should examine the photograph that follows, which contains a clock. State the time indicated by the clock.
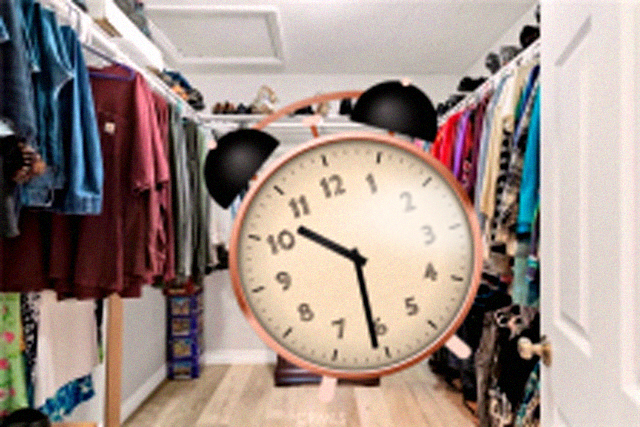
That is 10:31
